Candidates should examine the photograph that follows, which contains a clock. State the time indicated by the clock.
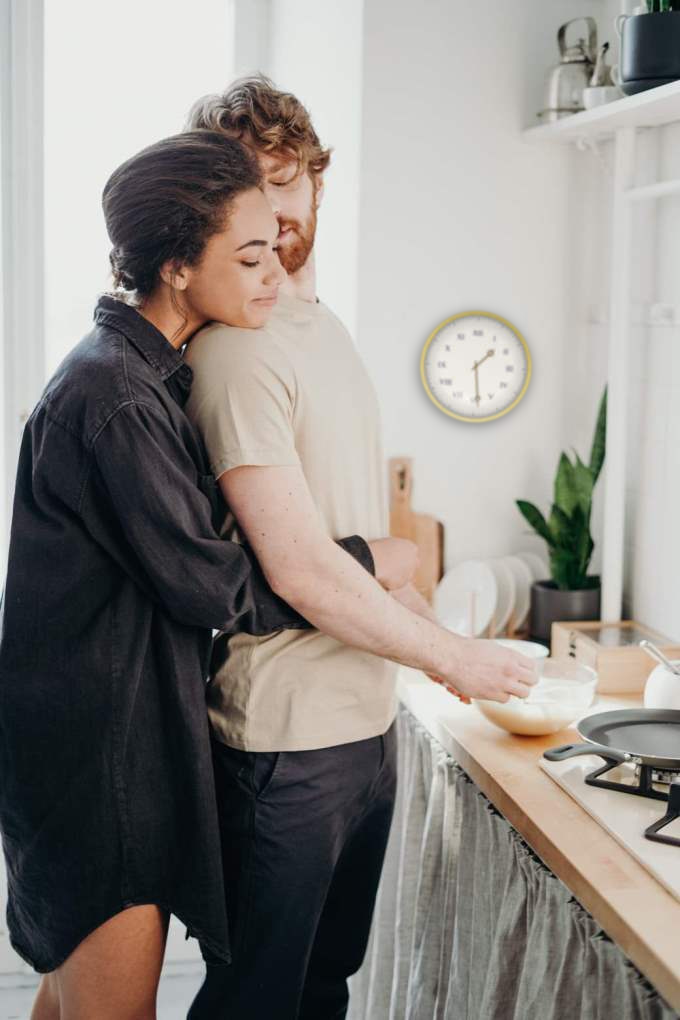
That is 1:29
